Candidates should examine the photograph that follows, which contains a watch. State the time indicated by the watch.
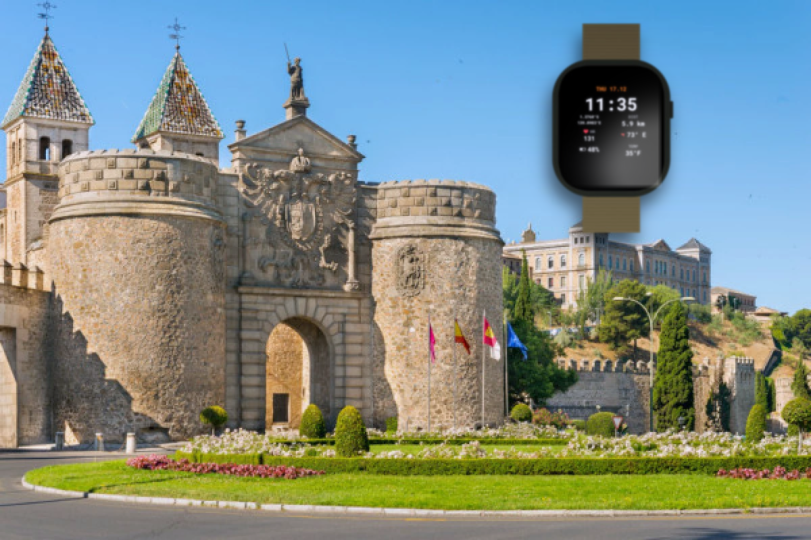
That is 11:35
